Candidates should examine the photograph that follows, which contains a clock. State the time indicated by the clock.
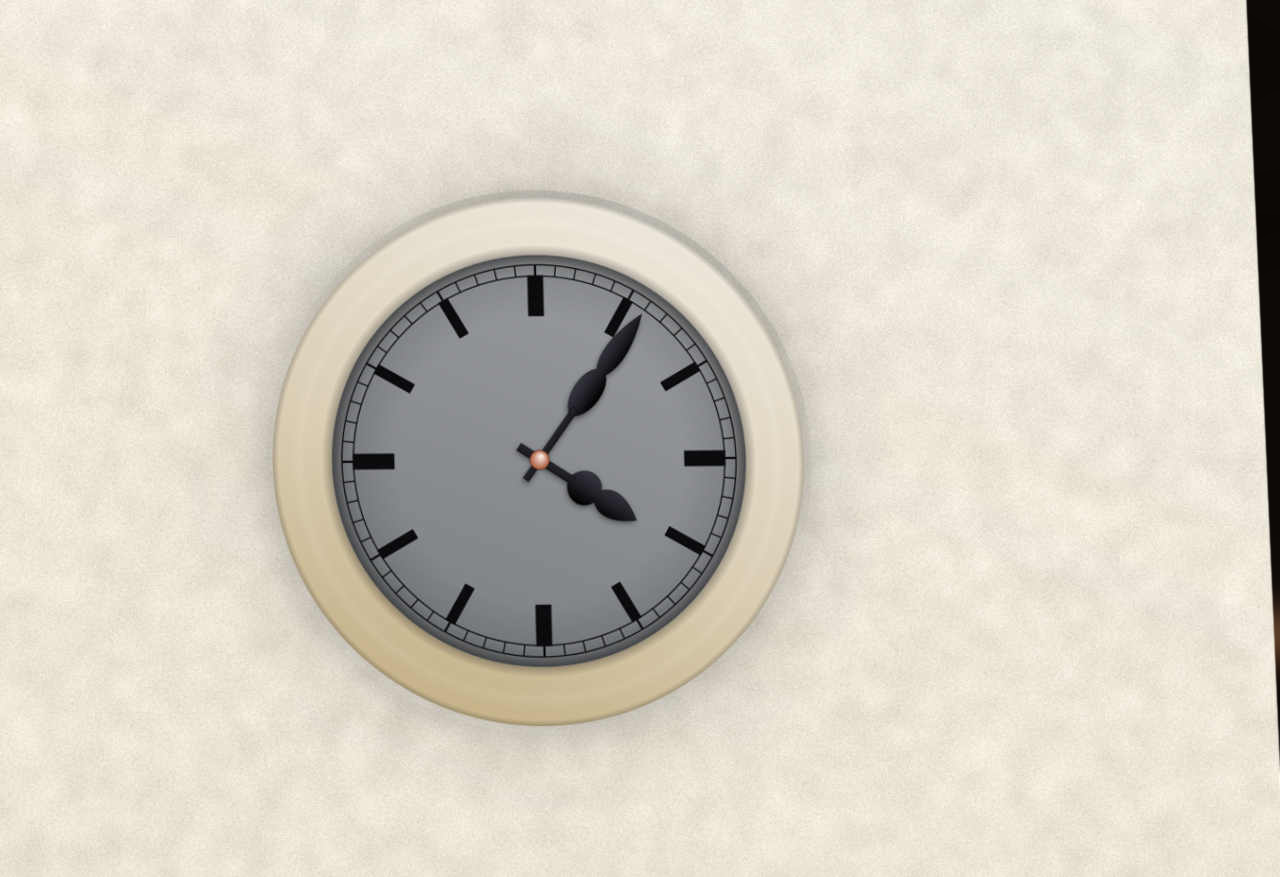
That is 4:06
